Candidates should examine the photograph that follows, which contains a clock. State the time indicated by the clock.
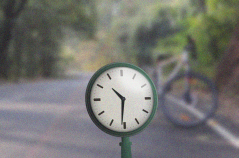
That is 10:31
